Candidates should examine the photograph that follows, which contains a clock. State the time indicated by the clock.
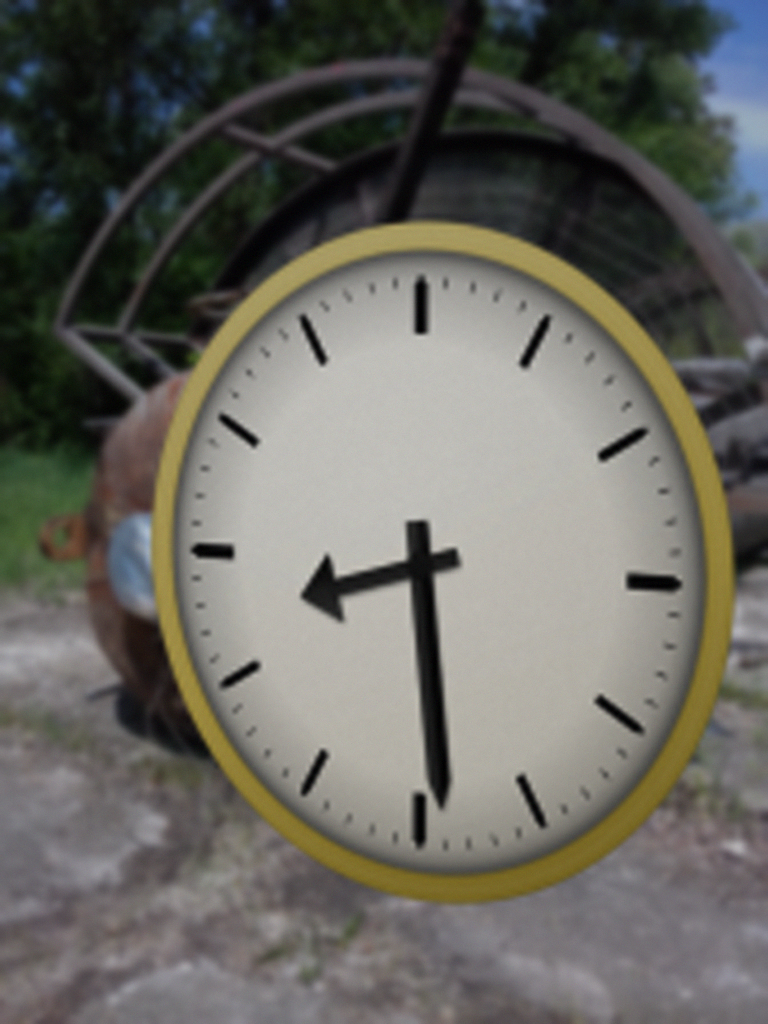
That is 8:29
